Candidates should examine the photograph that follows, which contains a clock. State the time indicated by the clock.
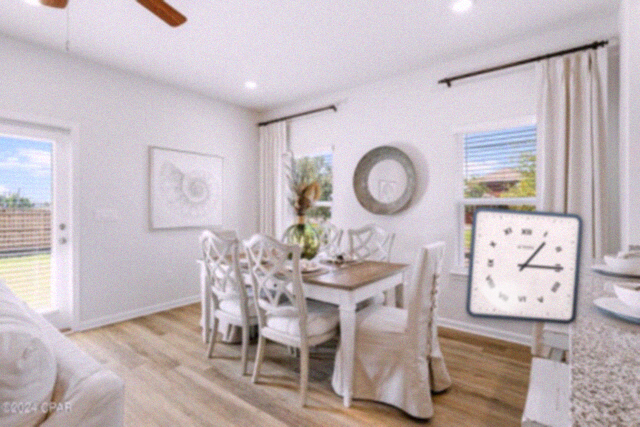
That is 1:15
